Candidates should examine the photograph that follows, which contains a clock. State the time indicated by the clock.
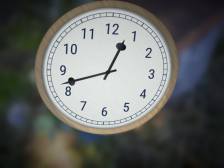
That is 12:42
